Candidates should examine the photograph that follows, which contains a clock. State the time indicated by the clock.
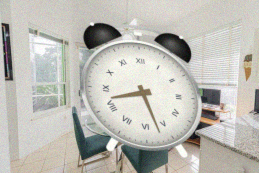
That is 8:27
